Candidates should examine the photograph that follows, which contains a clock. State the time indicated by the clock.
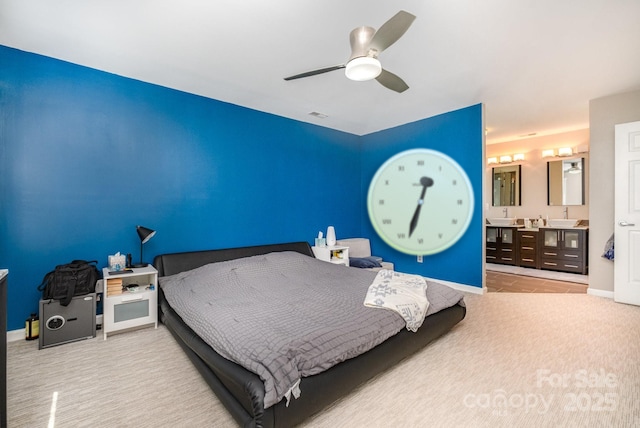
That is 12:33
